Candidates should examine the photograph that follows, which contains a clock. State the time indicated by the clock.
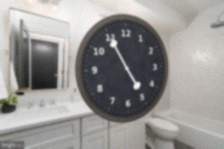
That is 4:55
